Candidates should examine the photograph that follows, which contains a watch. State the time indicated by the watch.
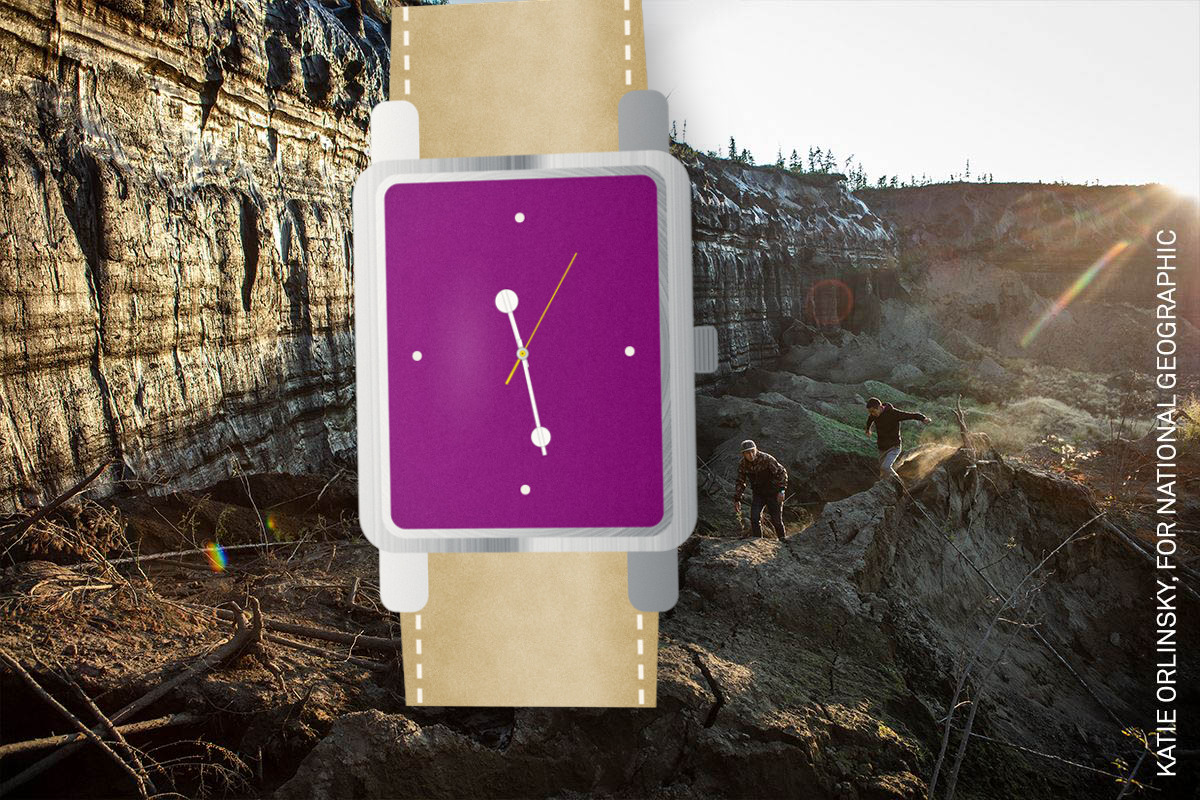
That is 11:28:05
